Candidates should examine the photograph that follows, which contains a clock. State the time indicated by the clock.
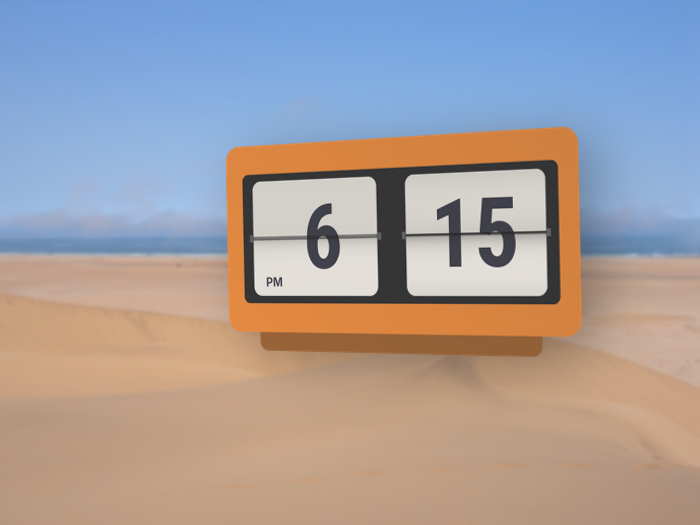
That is 6:15
